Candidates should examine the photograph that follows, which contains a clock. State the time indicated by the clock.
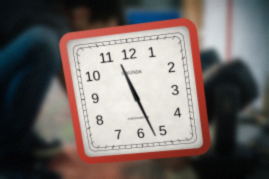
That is 11:27
